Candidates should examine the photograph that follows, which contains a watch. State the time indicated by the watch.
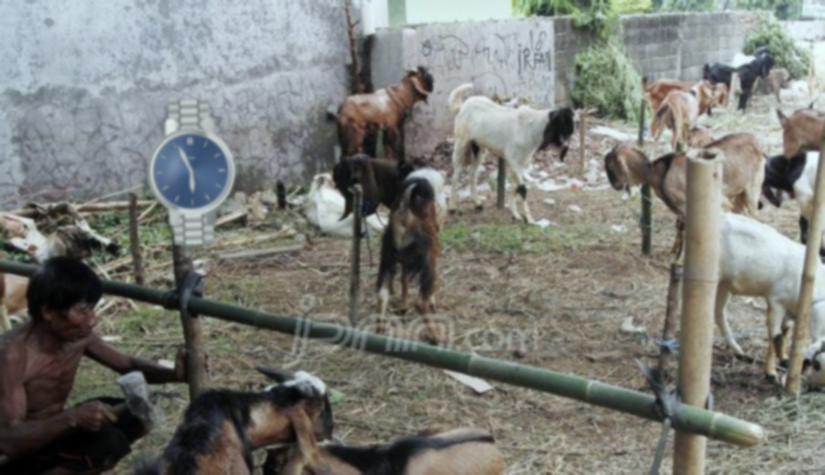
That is 5:56
